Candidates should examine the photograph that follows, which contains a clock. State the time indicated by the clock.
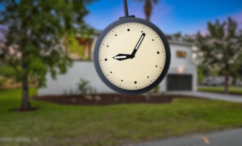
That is 9:06
